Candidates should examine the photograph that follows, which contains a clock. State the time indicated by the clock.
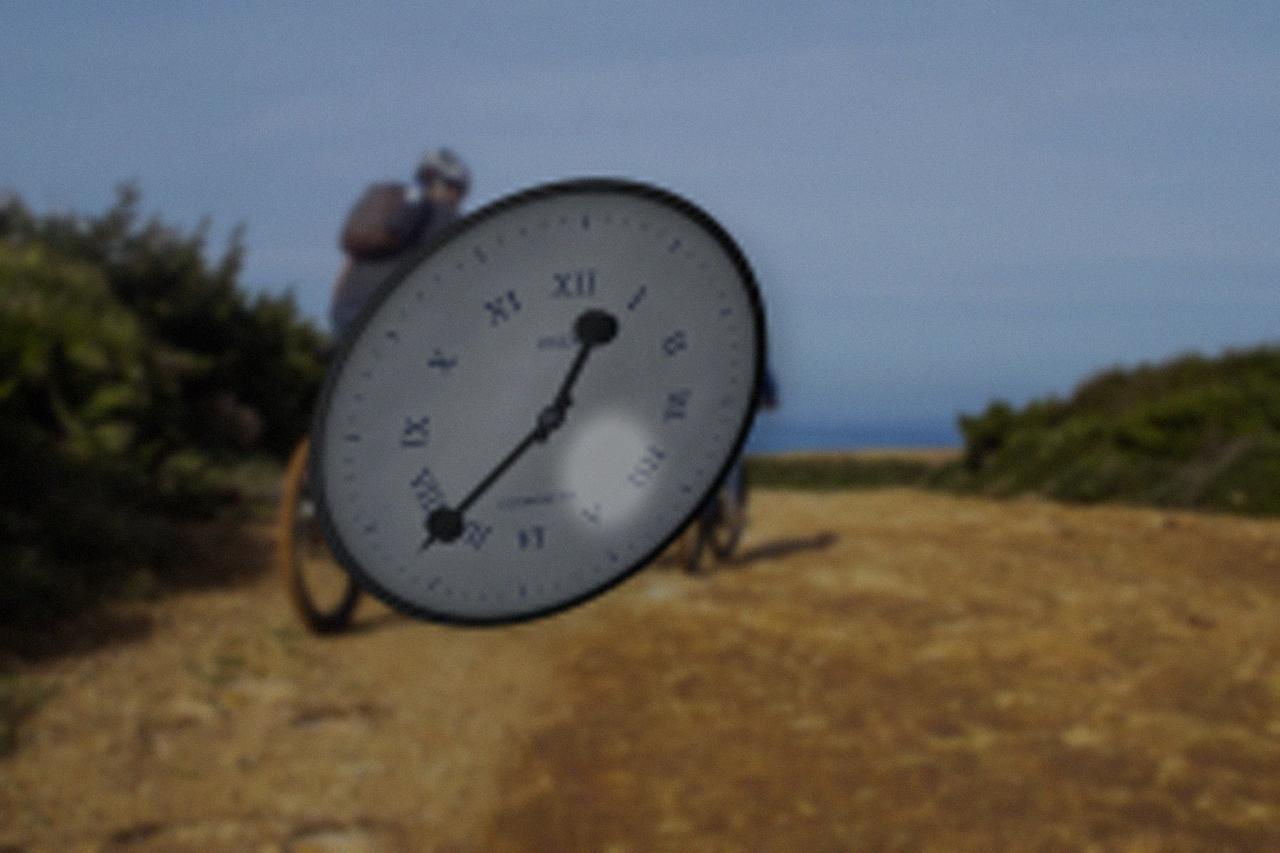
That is 12:37
